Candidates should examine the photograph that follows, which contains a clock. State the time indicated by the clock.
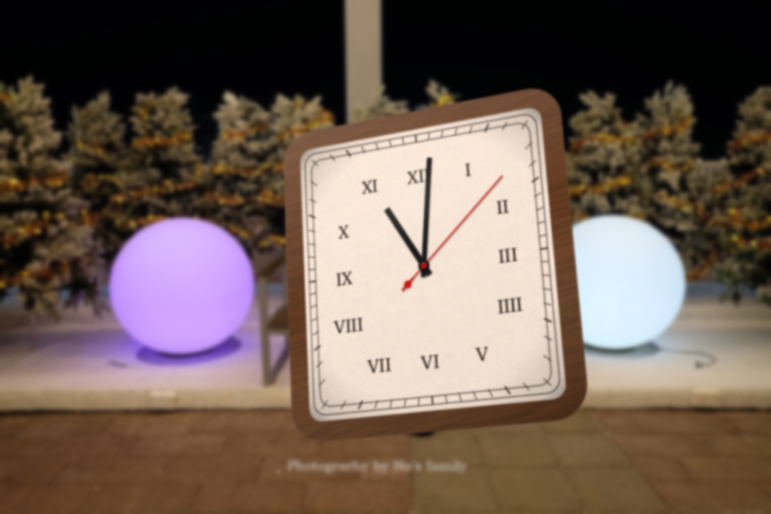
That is 11:01:08
